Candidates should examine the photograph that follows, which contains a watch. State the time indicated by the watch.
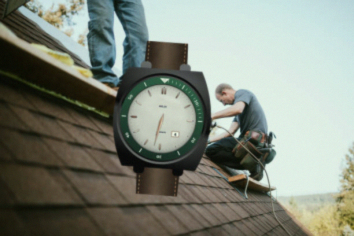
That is 6:32
